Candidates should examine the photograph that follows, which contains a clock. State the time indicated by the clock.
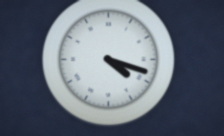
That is 4:18
